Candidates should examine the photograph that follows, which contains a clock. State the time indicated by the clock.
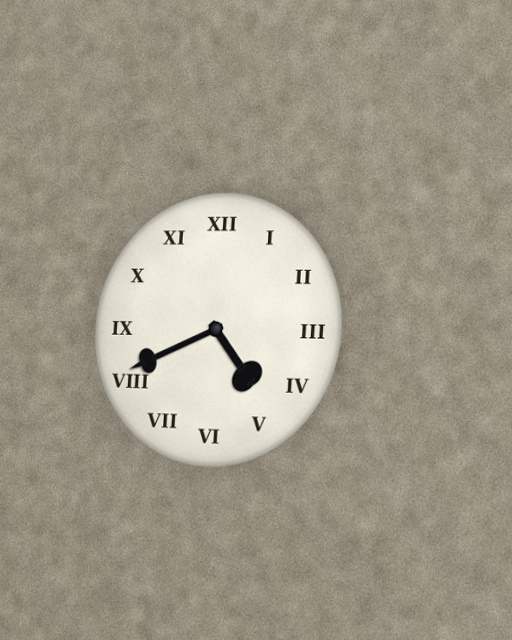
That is 4:41
